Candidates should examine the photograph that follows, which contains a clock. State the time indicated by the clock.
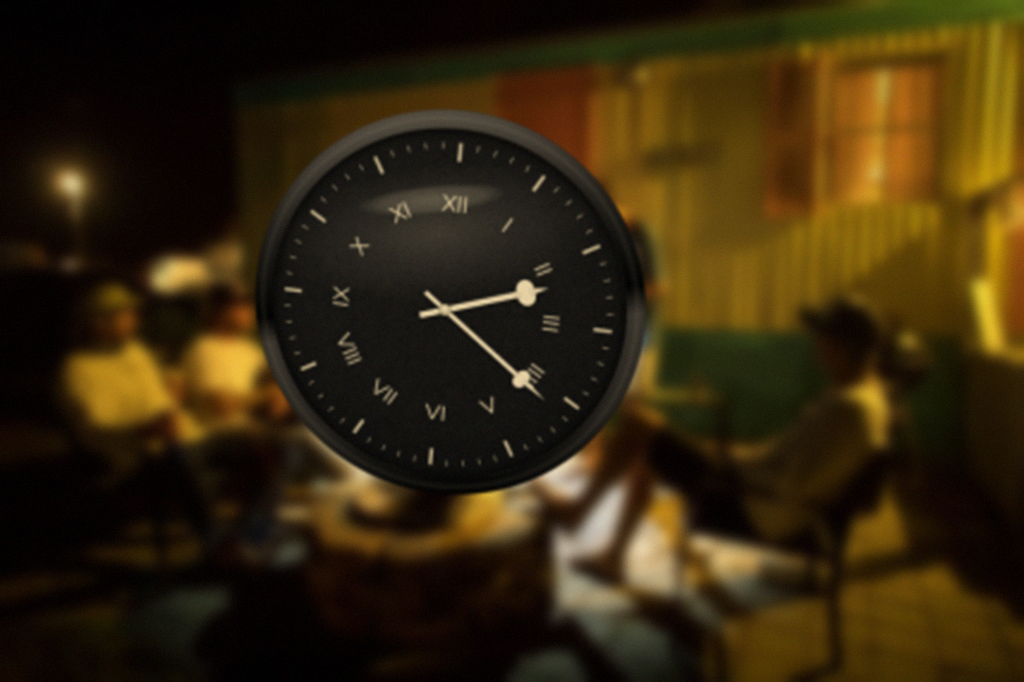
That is 2:21
